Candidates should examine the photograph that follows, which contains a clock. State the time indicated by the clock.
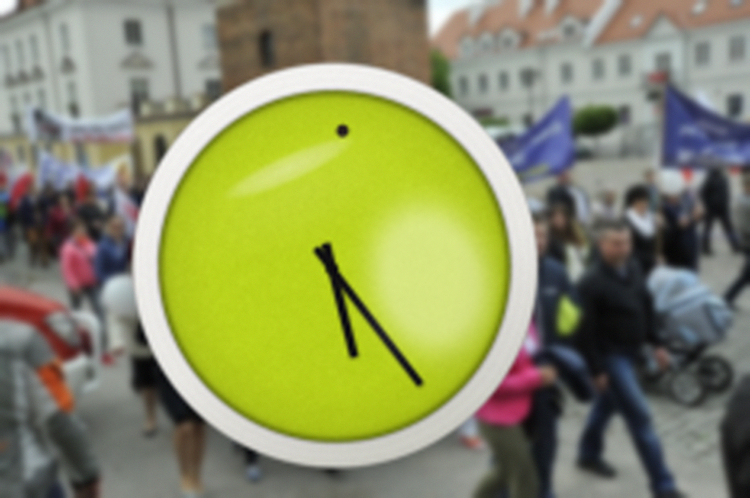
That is 5:23
